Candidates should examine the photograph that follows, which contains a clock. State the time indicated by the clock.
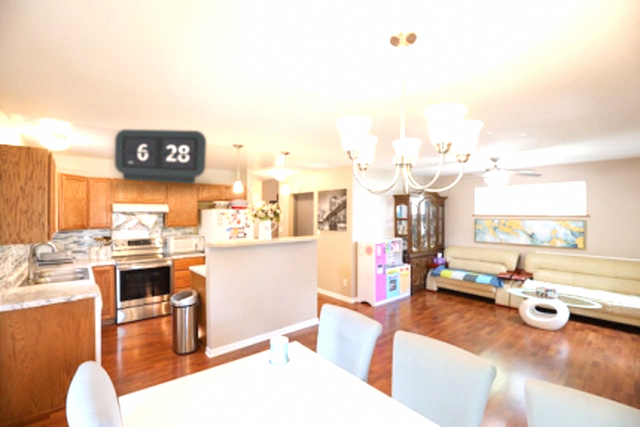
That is 6:28
